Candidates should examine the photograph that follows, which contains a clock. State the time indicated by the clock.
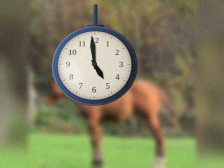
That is 4:59
